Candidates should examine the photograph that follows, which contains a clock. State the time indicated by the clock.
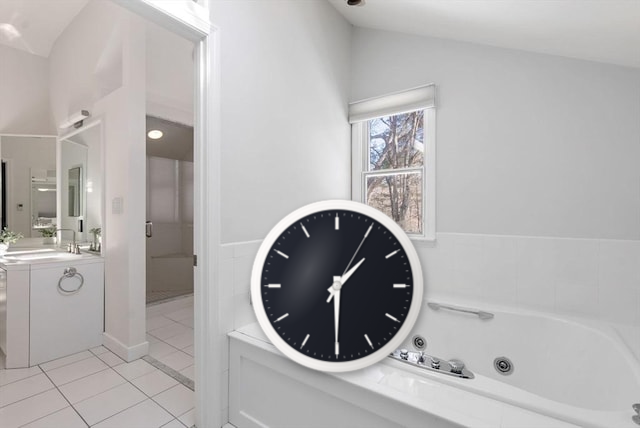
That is 1:30:05
